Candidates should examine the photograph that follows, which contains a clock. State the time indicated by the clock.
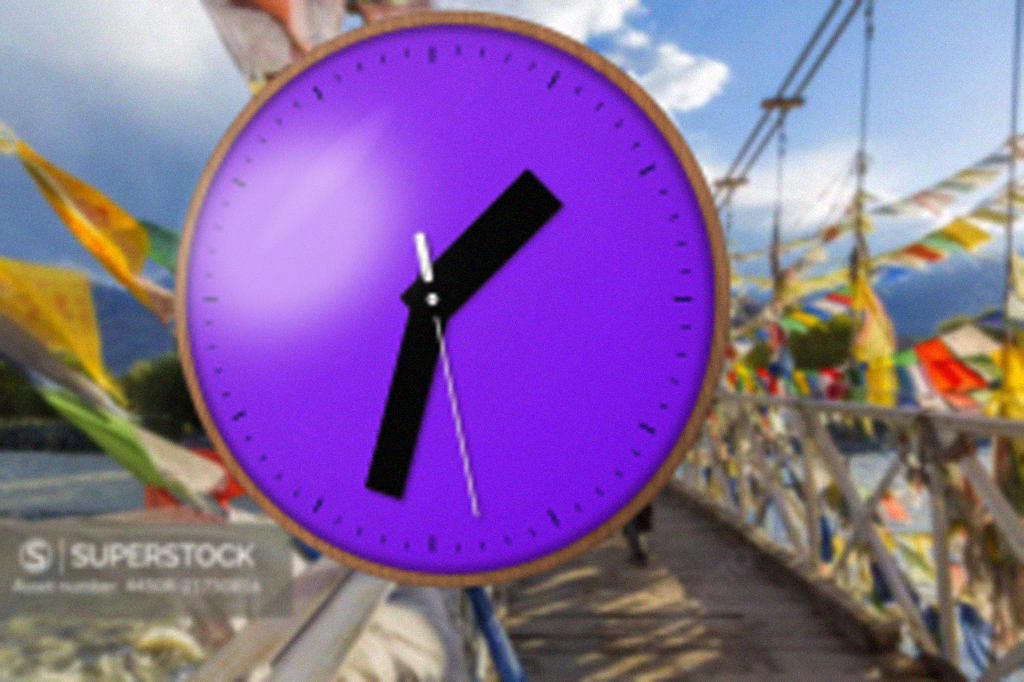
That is 1:32:28
